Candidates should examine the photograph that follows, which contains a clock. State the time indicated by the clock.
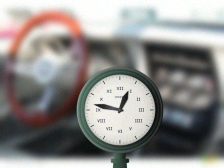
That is 12:47
